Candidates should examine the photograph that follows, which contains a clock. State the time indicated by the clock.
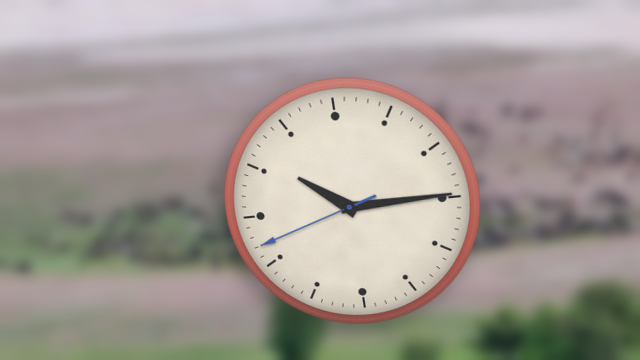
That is 10:14:42
